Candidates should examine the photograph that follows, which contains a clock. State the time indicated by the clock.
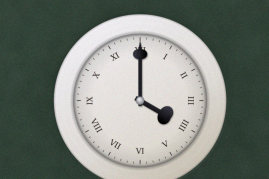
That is 4:00
